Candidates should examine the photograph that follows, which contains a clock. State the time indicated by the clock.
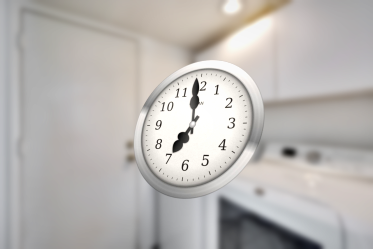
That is 6:59
